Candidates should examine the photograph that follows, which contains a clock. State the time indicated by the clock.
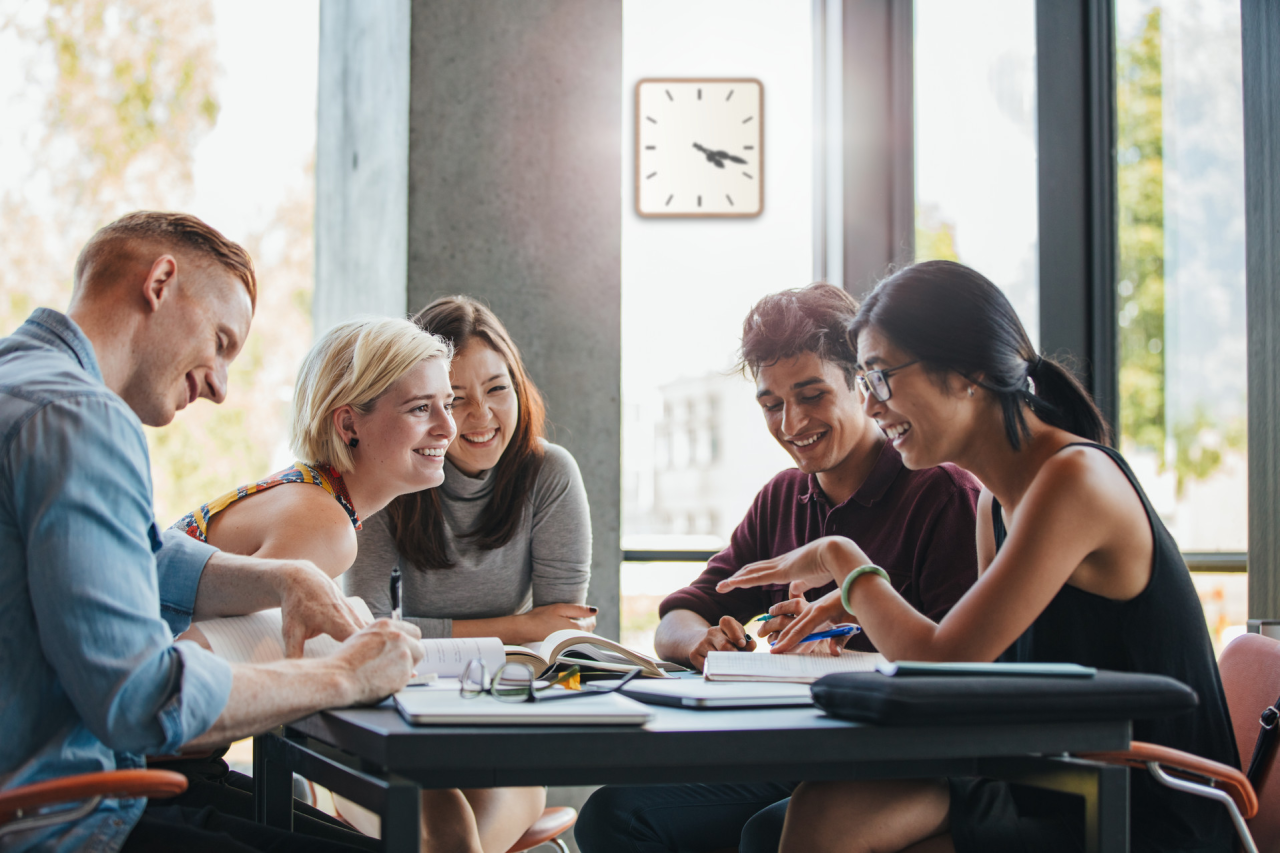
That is 4:18
